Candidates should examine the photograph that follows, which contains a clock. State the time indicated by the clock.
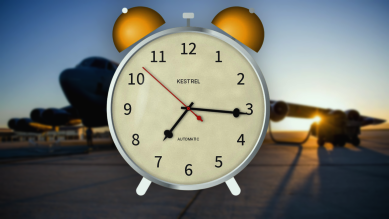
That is 7:15:52
